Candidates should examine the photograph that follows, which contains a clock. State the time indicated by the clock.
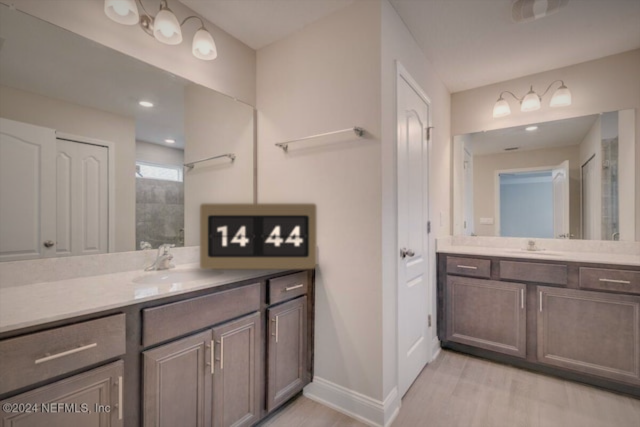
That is 14:44
